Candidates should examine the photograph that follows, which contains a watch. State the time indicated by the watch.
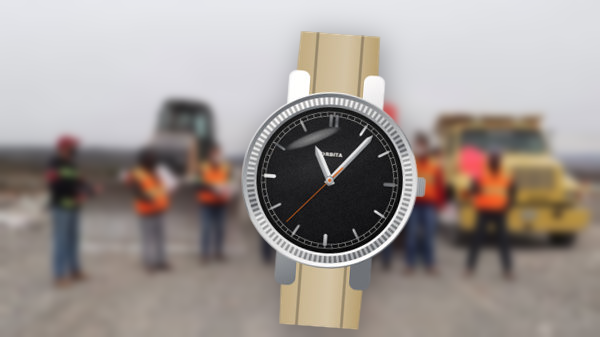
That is 11:06:37
